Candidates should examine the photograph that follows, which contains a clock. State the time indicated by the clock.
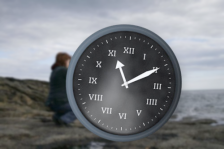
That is 11:10
